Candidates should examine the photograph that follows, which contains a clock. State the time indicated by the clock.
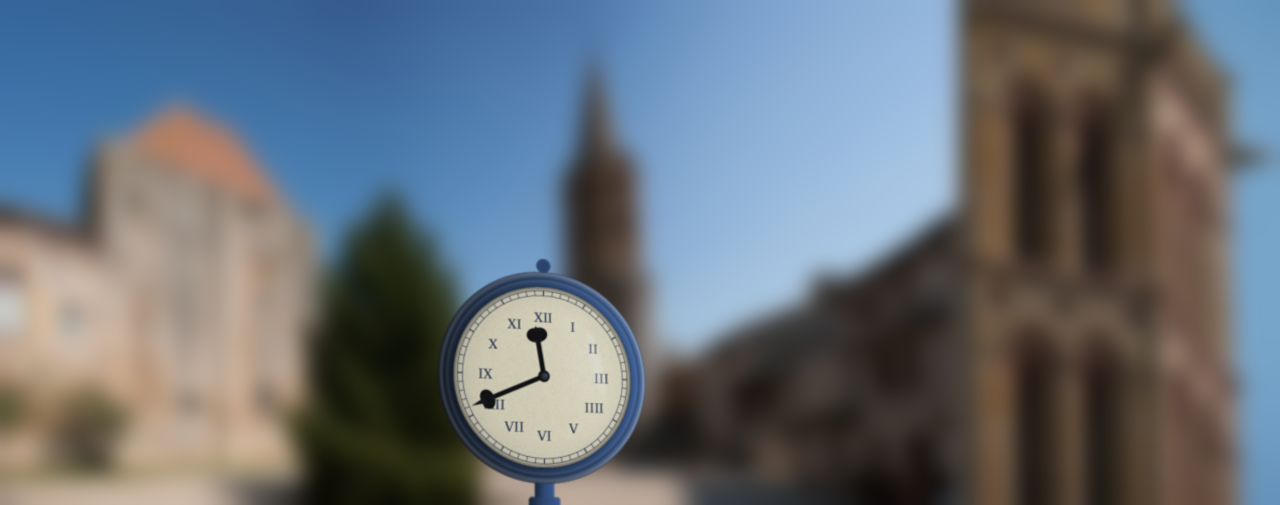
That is 11:41
